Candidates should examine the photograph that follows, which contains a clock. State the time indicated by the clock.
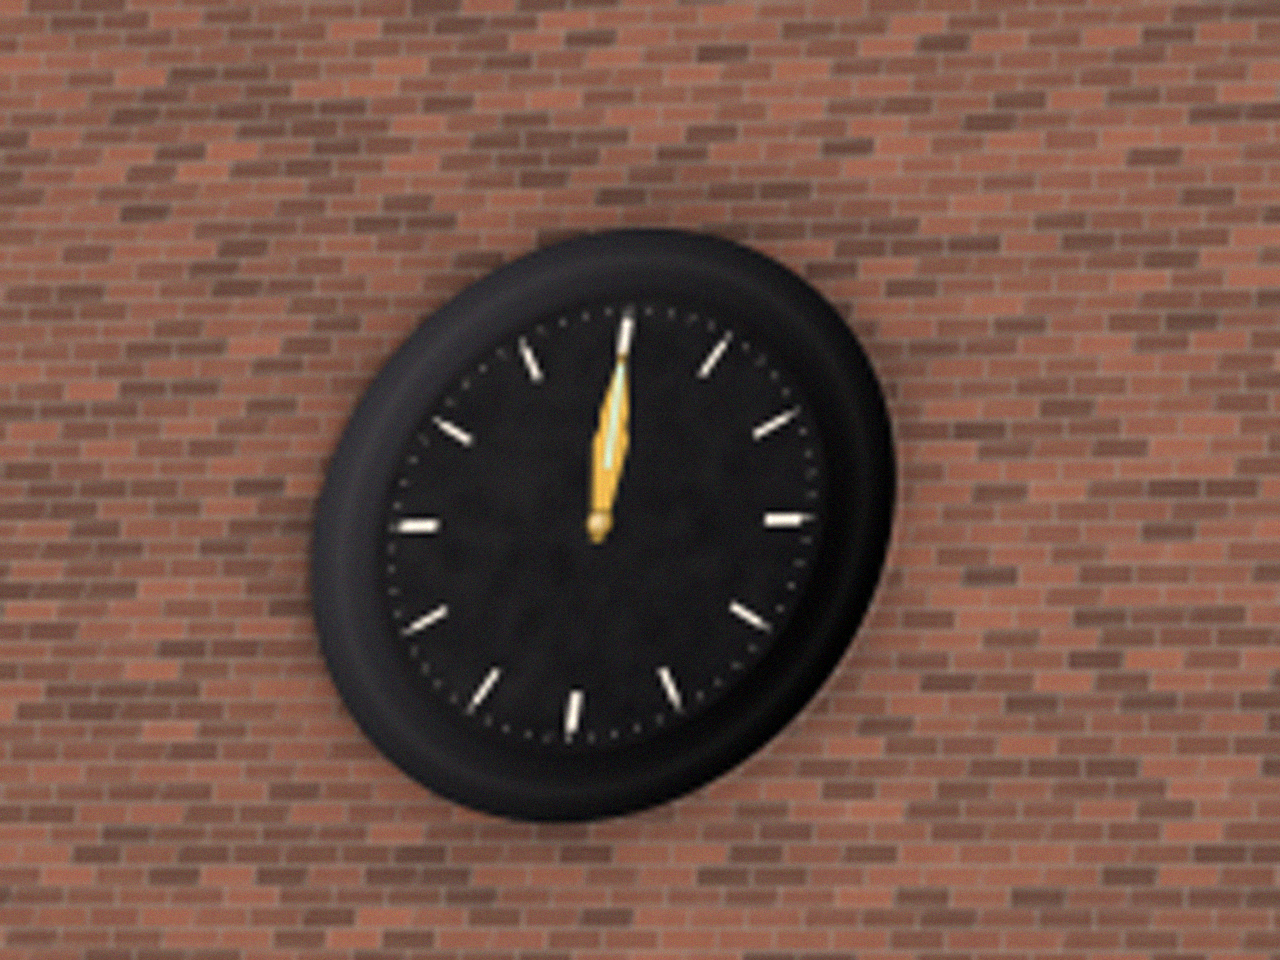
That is 12:00
